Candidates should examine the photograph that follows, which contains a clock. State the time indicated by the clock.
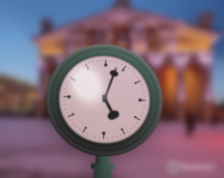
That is 5:03
